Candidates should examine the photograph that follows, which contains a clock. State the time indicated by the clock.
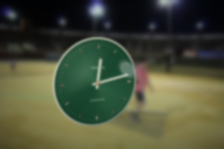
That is 12:13
